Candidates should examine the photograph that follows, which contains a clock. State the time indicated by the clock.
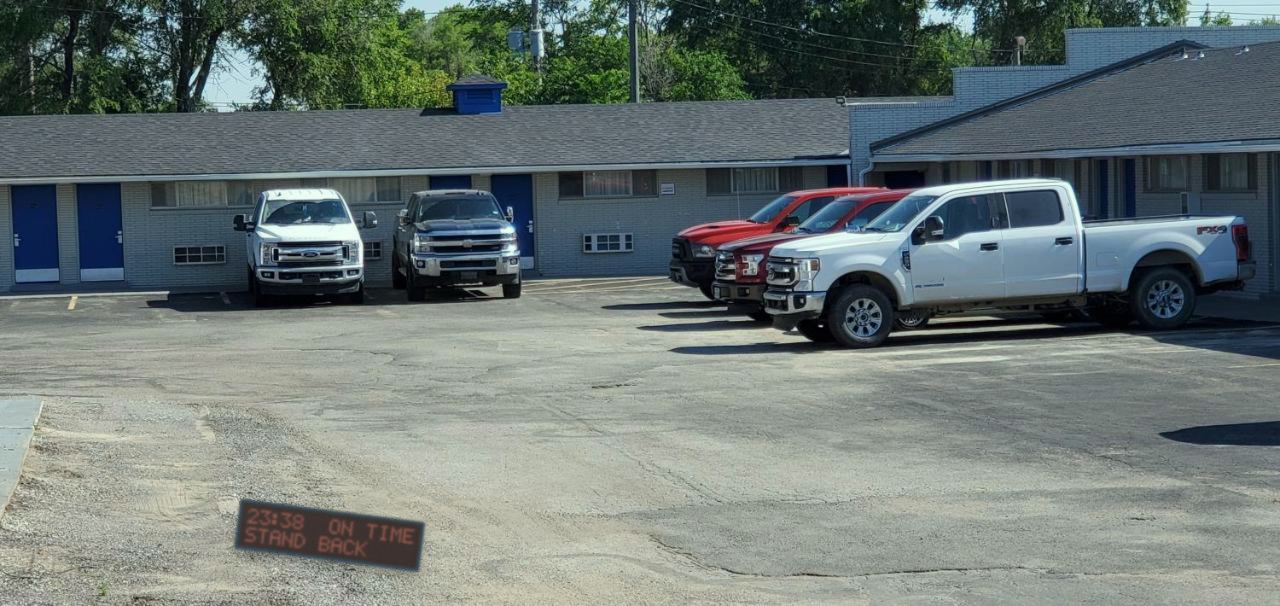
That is 23:38
